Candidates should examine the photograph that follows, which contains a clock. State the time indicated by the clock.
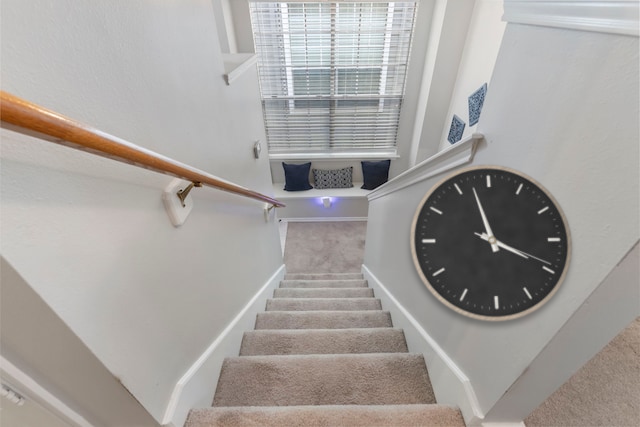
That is 3:57:19
